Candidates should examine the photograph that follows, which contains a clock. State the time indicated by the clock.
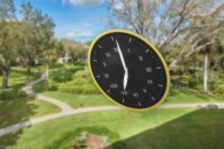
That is 7:01
